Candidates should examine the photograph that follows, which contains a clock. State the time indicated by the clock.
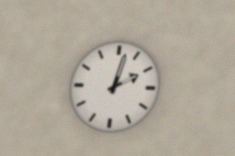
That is 2:02
